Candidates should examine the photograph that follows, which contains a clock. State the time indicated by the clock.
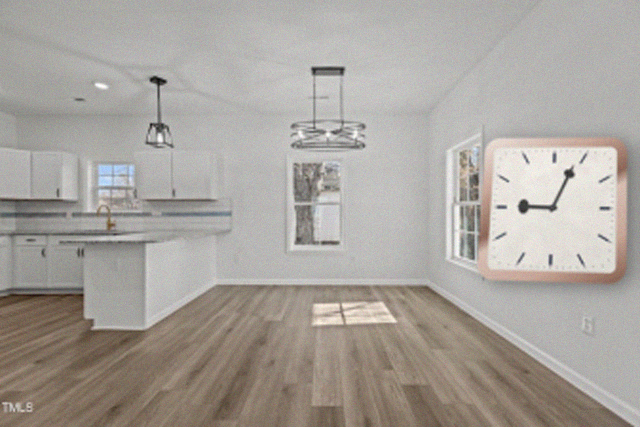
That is 9:04
